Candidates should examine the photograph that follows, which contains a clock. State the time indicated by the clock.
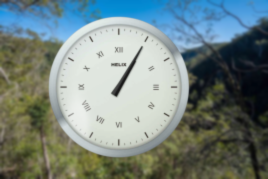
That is 1:05
